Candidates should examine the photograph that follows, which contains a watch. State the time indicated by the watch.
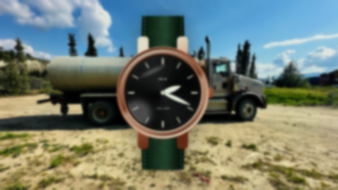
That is 2:19
